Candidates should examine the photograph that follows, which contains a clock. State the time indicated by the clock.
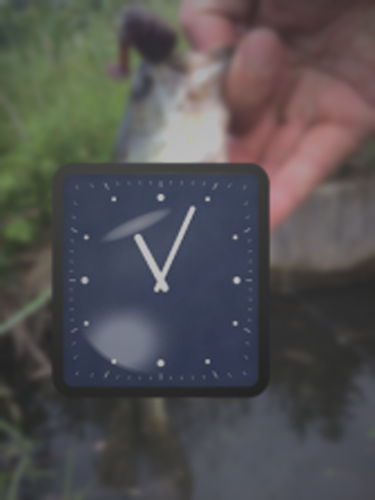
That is 11:04
